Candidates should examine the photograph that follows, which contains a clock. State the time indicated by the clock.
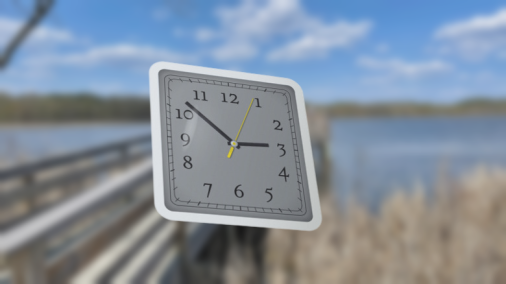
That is 2:52:04
